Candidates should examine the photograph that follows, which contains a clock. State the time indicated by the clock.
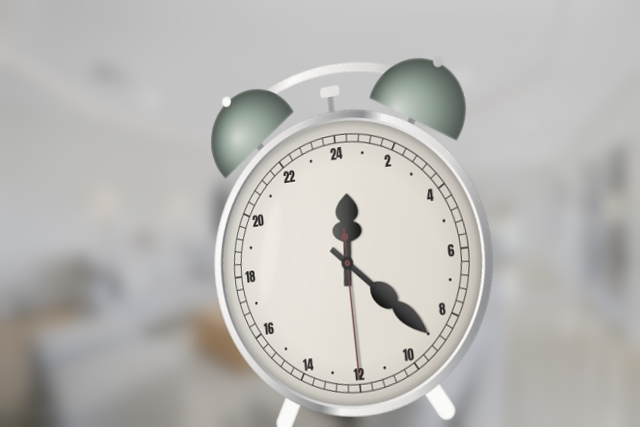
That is 0:22:30
